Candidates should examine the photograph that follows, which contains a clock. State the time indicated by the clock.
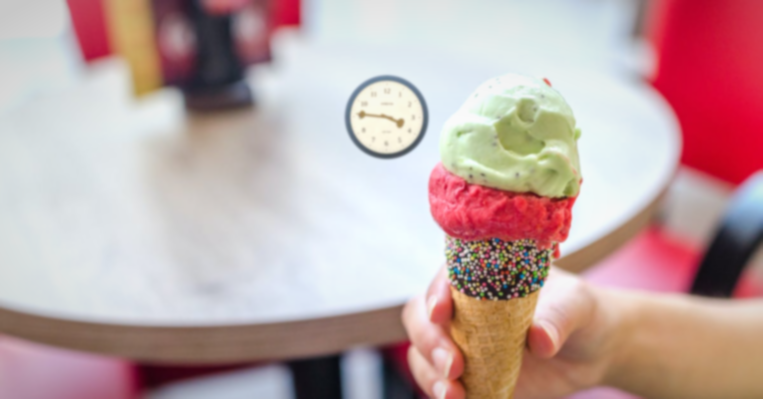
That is 3:46
